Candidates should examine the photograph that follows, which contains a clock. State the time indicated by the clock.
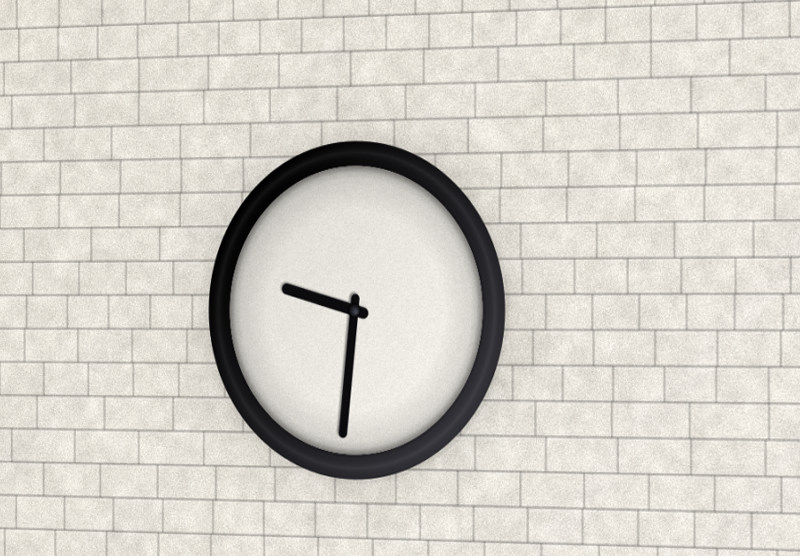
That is 9:31
